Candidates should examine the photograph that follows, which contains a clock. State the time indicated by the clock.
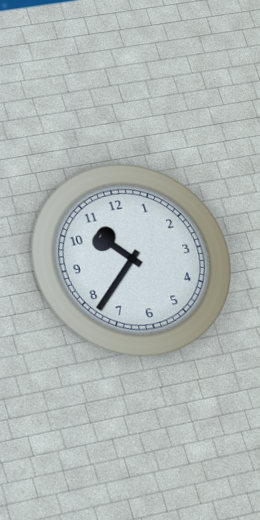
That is 10:38
